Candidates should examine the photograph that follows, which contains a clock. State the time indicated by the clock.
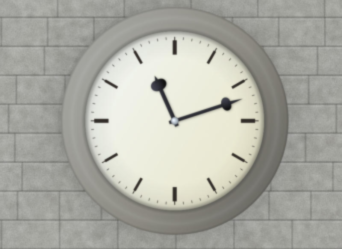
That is 11:12
